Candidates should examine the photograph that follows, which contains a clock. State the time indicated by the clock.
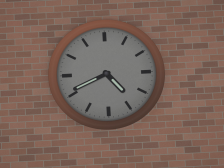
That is 4:41
